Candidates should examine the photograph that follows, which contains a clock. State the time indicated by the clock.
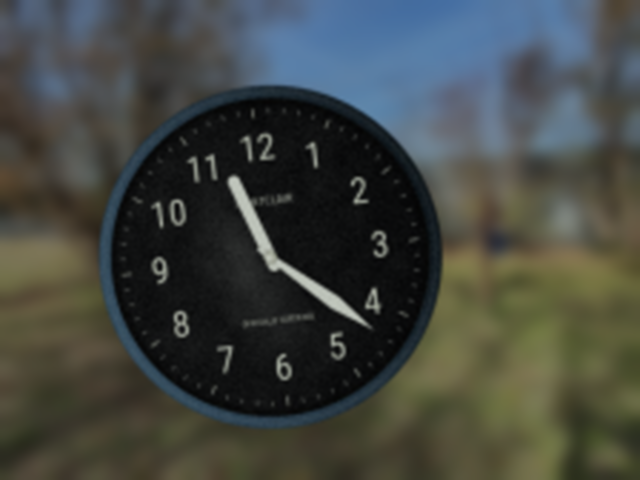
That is 11:22
